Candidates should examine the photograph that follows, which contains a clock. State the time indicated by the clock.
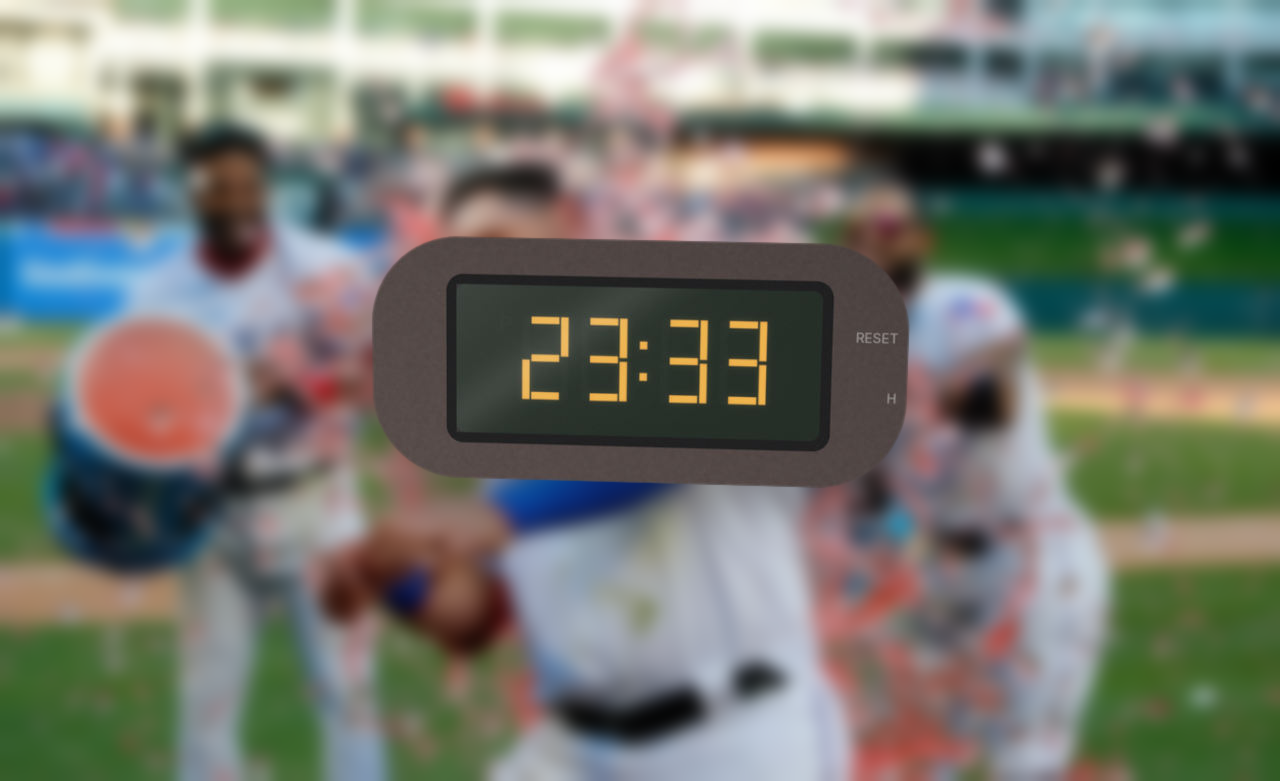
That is 23:33
